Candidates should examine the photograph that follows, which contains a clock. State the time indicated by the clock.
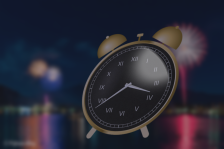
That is 3:39
